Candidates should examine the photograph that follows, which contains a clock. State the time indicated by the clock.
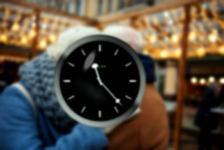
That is 11:23
